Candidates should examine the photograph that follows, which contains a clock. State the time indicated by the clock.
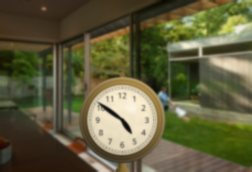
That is 4:51
